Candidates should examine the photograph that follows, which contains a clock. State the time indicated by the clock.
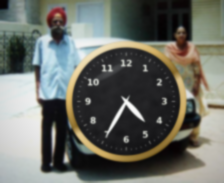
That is 4:35
